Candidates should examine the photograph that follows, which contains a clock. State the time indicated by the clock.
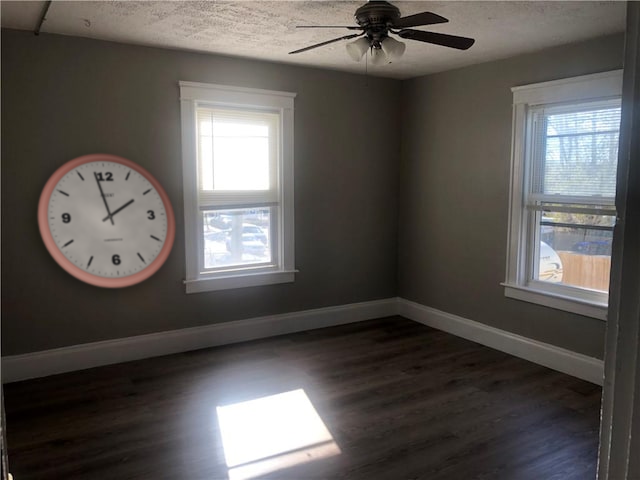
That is 1:58
